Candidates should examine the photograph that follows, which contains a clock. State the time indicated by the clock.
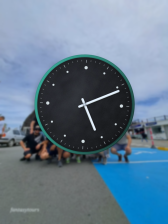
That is 5:11
